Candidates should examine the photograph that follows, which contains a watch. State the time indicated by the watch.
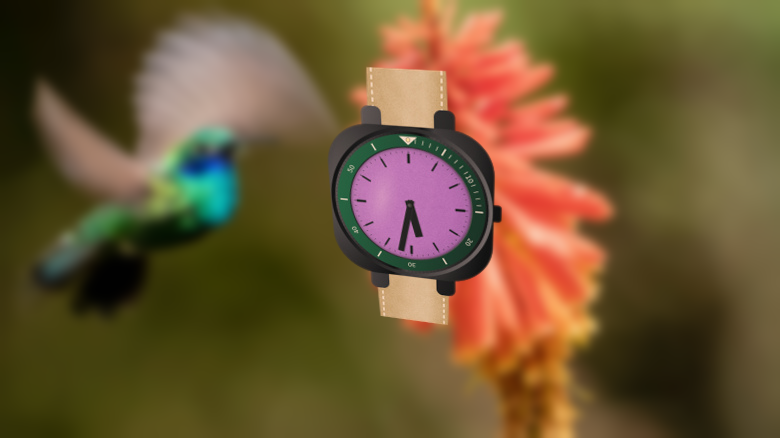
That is 5:32
